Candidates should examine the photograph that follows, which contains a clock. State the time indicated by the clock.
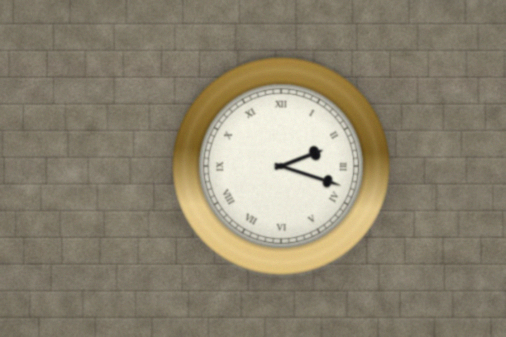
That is 2:18
